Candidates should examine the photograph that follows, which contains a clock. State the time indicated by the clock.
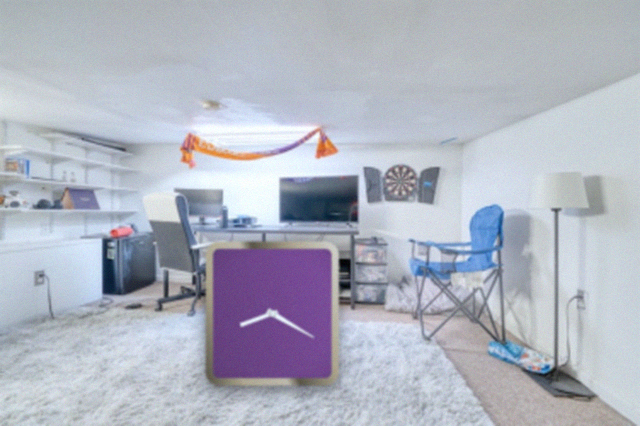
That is 8:20
